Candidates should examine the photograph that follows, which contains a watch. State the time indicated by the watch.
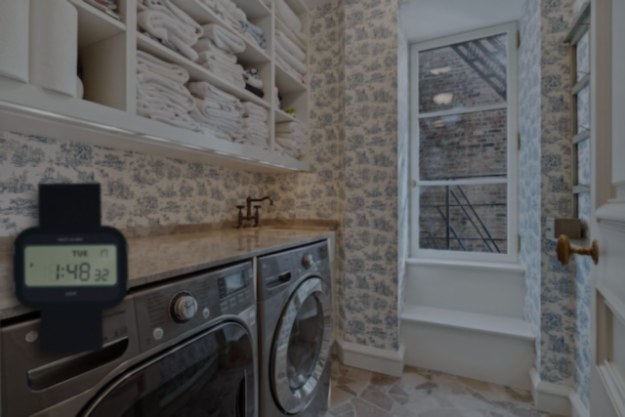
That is 1:48:32
